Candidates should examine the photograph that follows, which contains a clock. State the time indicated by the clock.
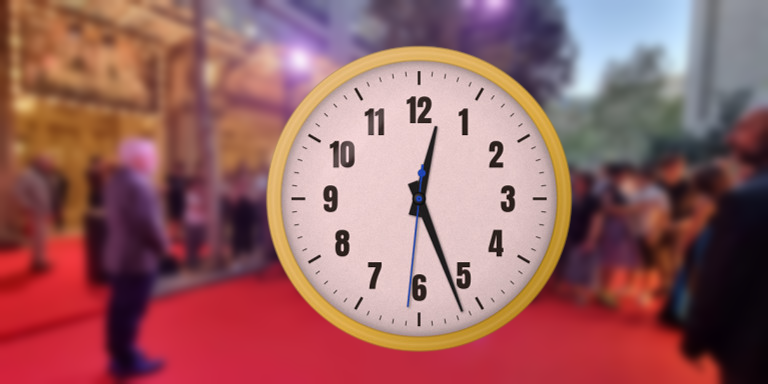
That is 12:26:31
